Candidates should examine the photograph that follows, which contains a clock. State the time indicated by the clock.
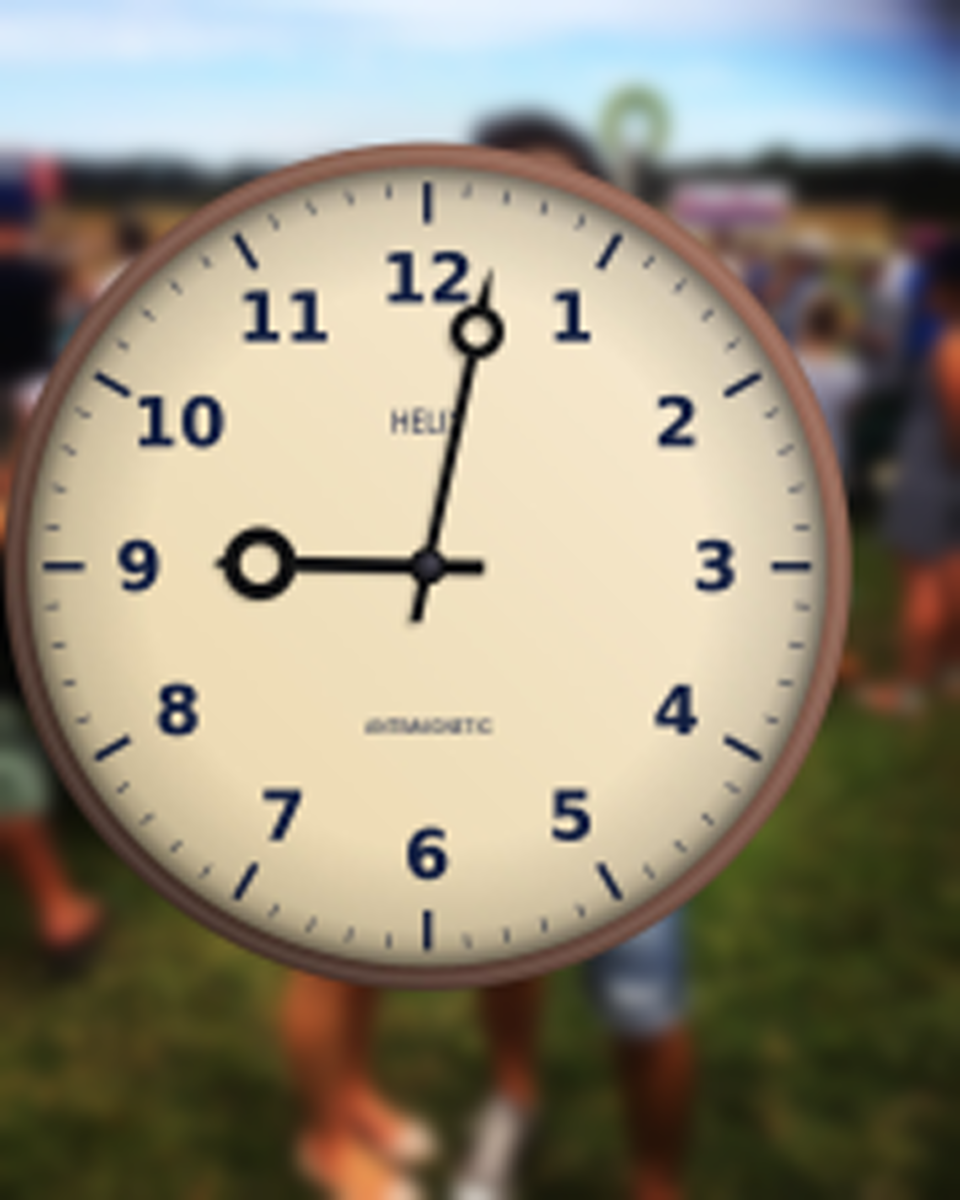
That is 9:02
